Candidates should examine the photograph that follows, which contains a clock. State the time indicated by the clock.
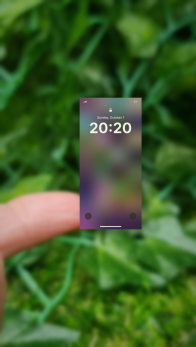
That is 20:20
